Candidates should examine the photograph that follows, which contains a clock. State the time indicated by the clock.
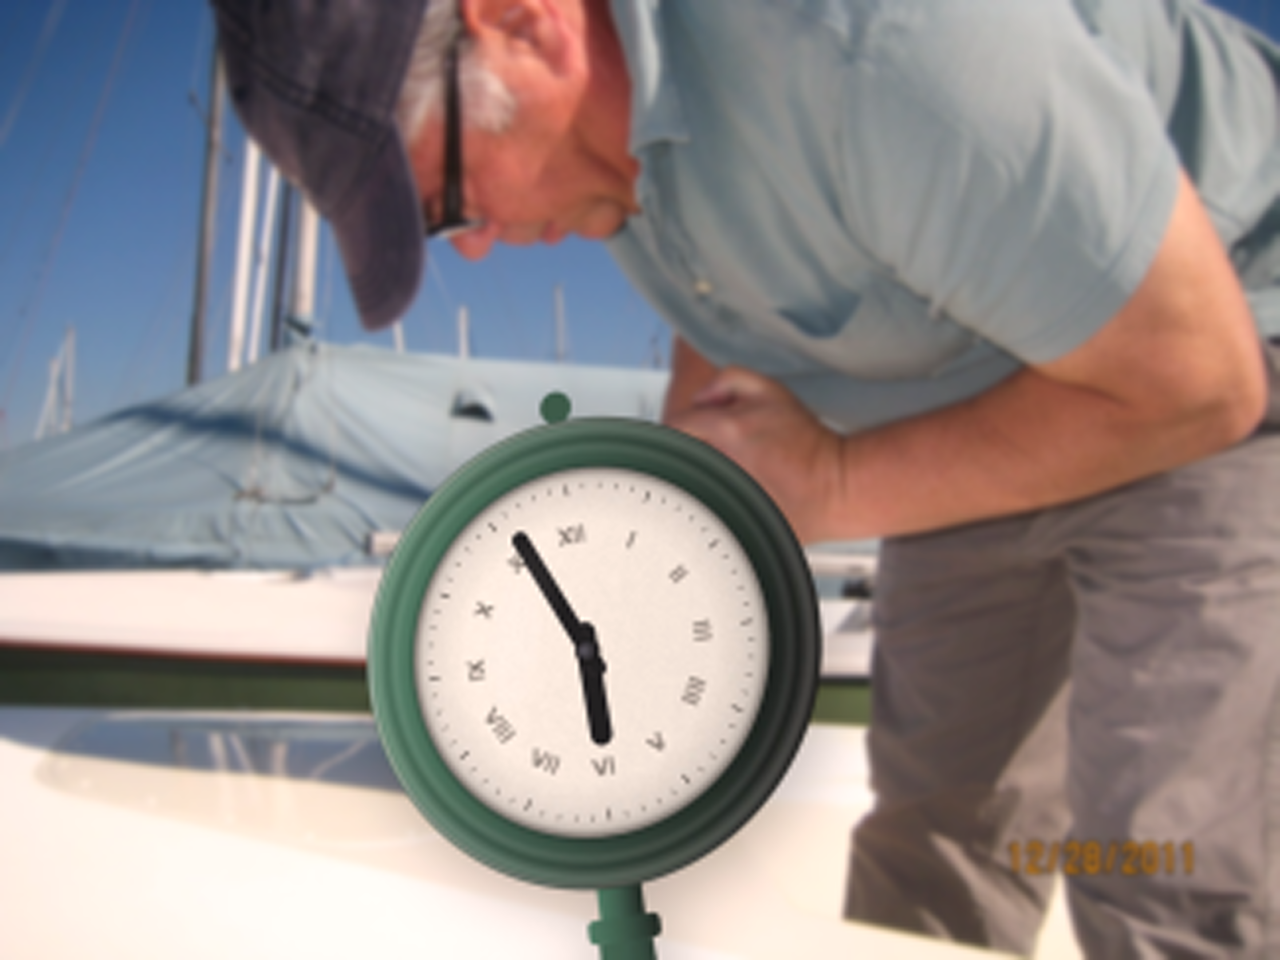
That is 5:56
